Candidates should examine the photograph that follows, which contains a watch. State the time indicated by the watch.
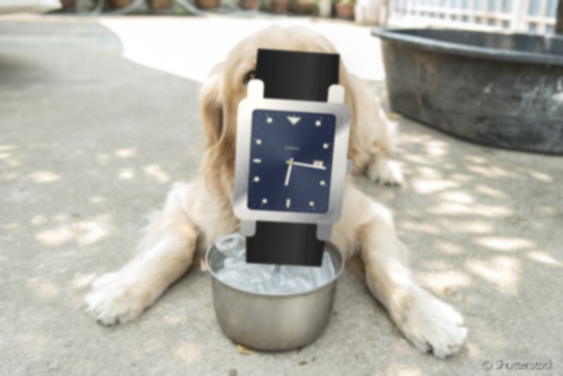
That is 6:16
